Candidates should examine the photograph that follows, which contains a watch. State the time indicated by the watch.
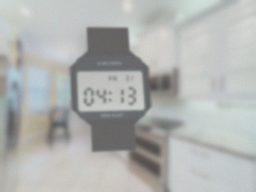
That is 4:13
